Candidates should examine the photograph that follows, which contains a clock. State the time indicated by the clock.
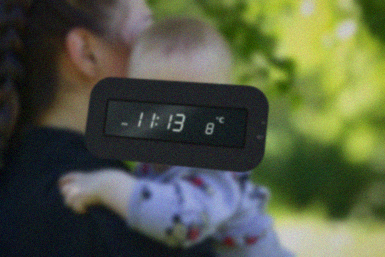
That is 11:13
